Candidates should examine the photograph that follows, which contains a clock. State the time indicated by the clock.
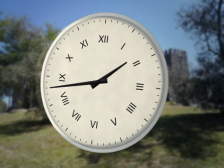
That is 1:43
